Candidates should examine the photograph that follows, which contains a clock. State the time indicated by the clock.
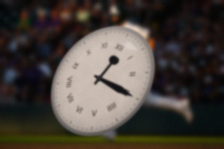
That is 12:15
